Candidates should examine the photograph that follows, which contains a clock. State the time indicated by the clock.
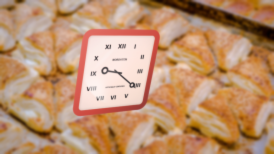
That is 9:21
